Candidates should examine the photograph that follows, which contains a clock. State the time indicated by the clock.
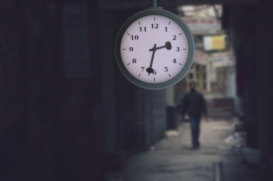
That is 2:32
